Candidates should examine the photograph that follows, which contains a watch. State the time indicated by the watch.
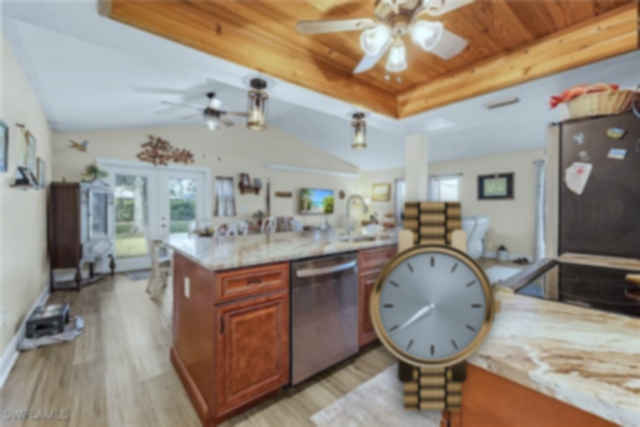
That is 7:39
